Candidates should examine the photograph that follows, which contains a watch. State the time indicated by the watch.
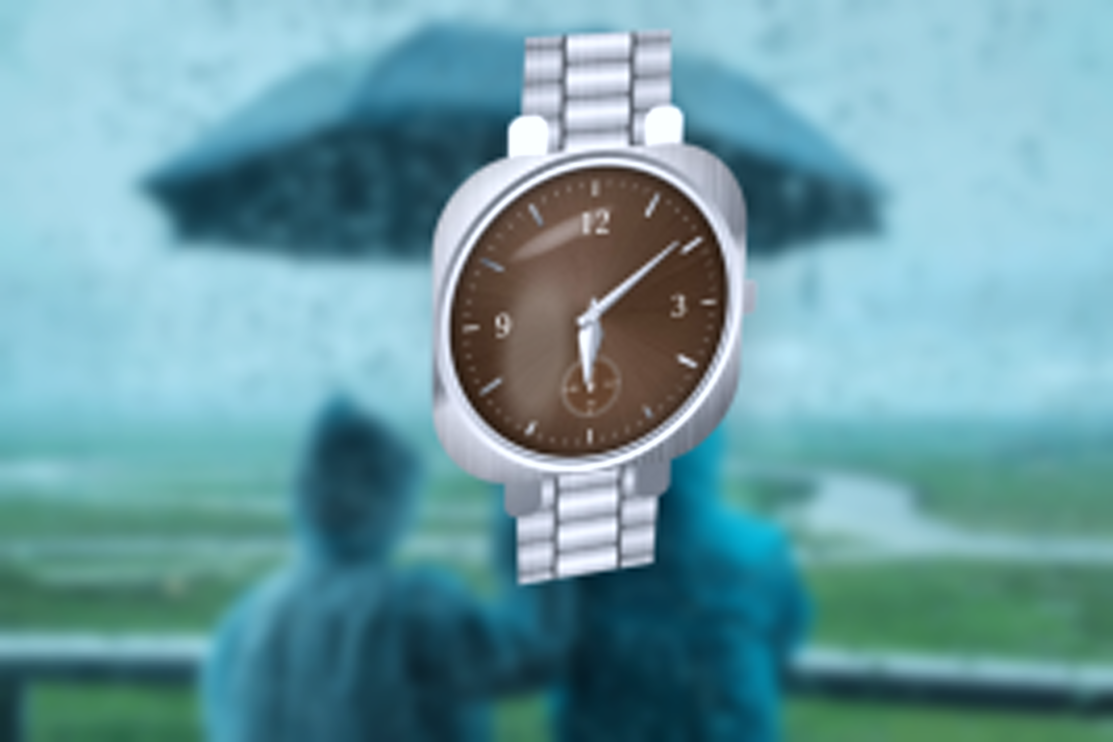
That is 6:09
